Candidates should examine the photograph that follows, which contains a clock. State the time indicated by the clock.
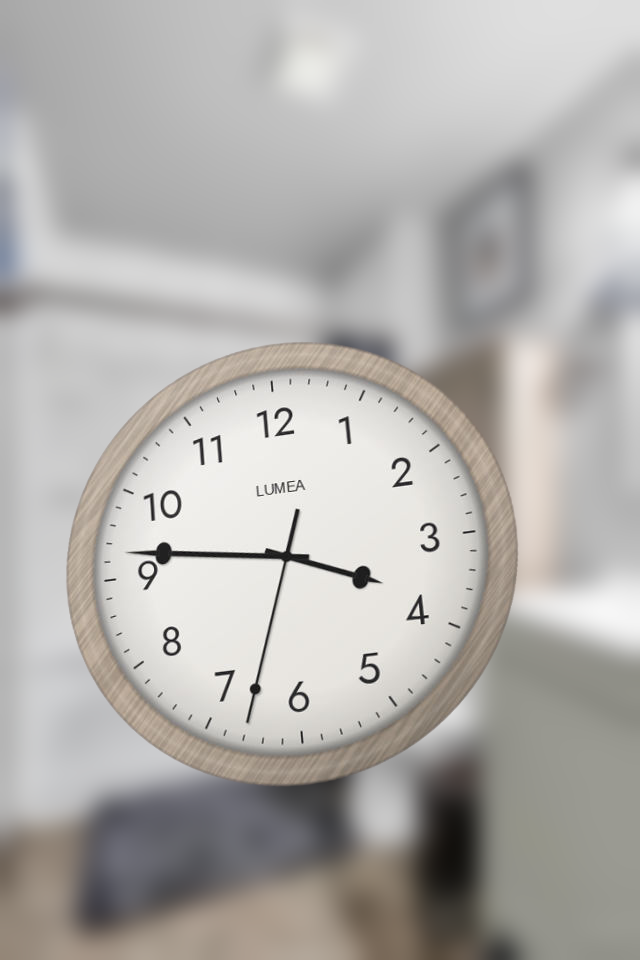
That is 3:46:33
